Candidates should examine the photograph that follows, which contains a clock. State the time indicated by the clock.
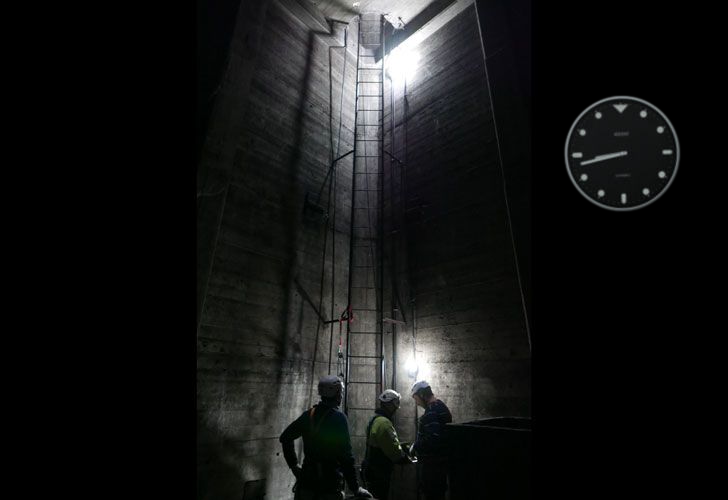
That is 8:43
